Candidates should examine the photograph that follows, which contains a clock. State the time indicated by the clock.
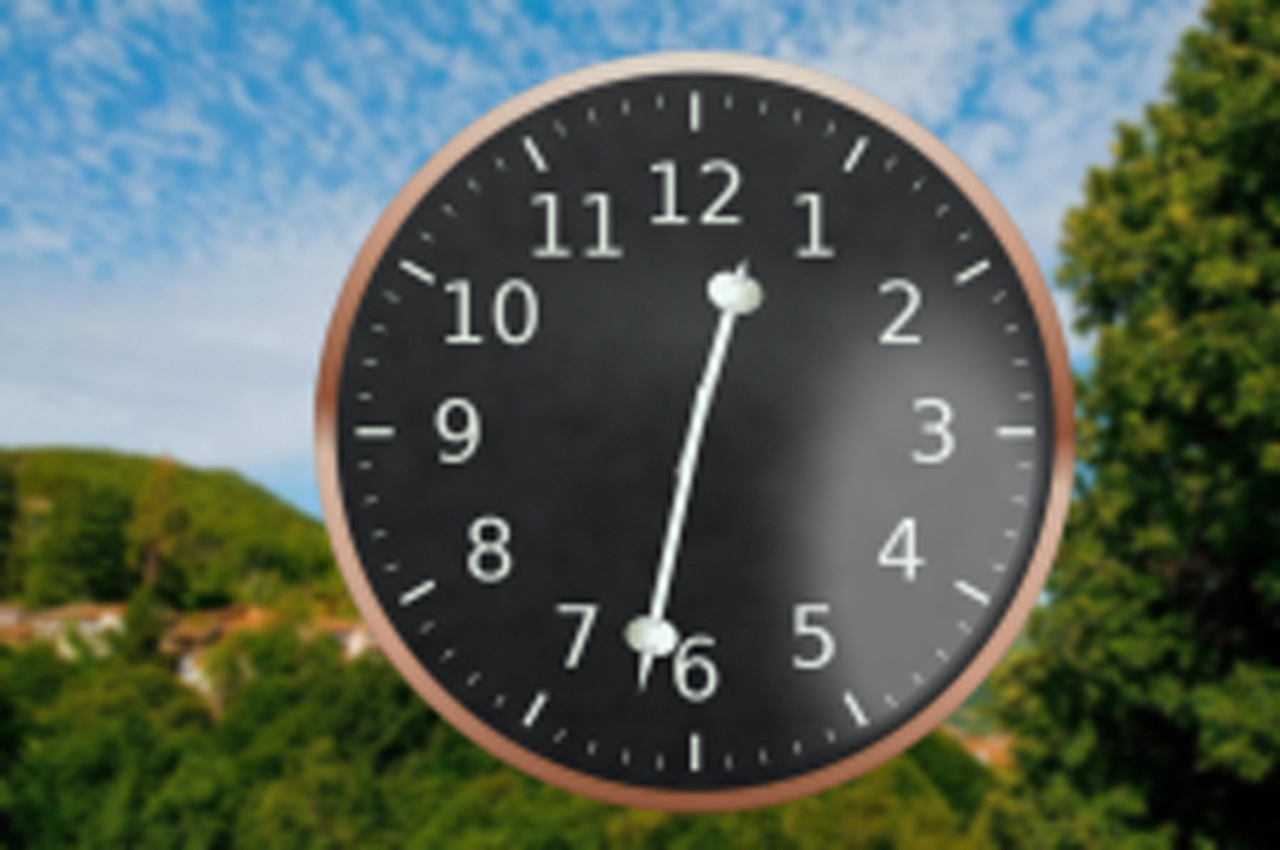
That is 12:32
